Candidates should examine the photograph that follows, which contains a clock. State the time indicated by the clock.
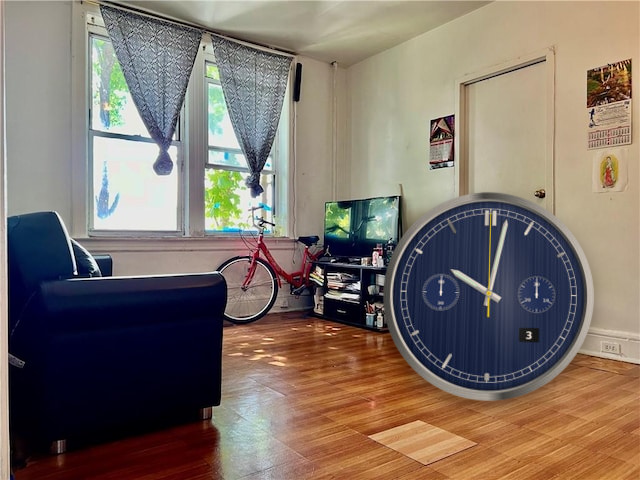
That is 10:02
